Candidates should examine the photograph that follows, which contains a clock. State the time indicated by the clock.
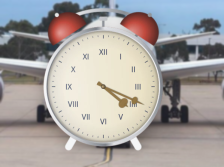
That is 4:19
